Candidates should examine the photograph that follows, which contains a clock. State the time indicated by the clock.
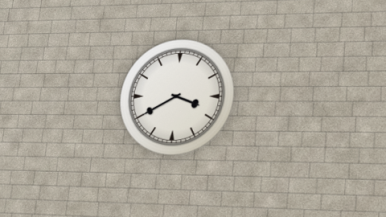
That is 3:40
